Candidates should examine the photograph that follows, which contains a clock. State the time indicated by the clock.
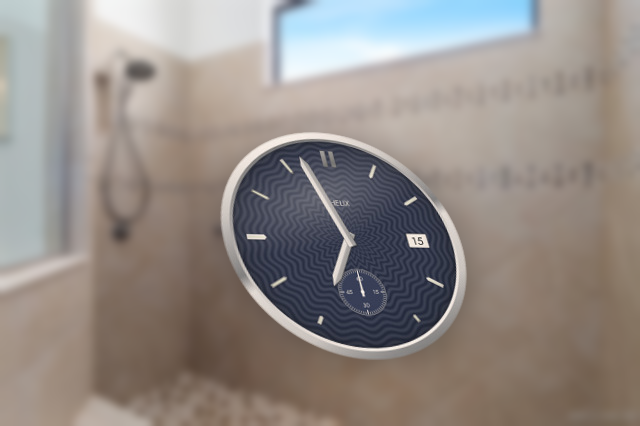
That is 6:57
